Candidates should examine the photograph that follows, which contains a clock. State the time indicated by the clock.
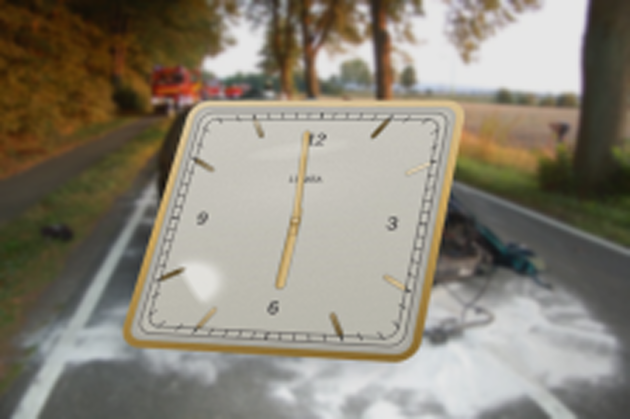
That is 5:59
